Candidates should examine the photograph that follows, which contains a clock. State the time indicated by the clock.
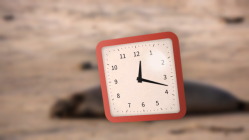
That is 12:18
